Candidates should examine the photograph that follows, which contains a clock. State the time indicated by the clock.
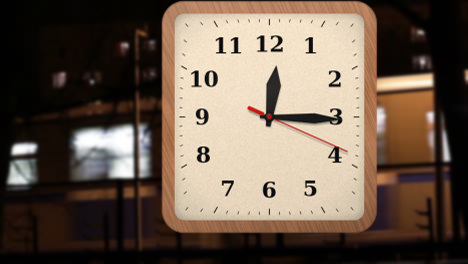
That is 12:15:19
